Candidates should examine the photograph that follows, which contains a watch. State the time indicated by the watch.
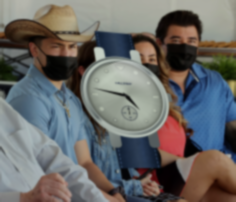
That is 4:47
